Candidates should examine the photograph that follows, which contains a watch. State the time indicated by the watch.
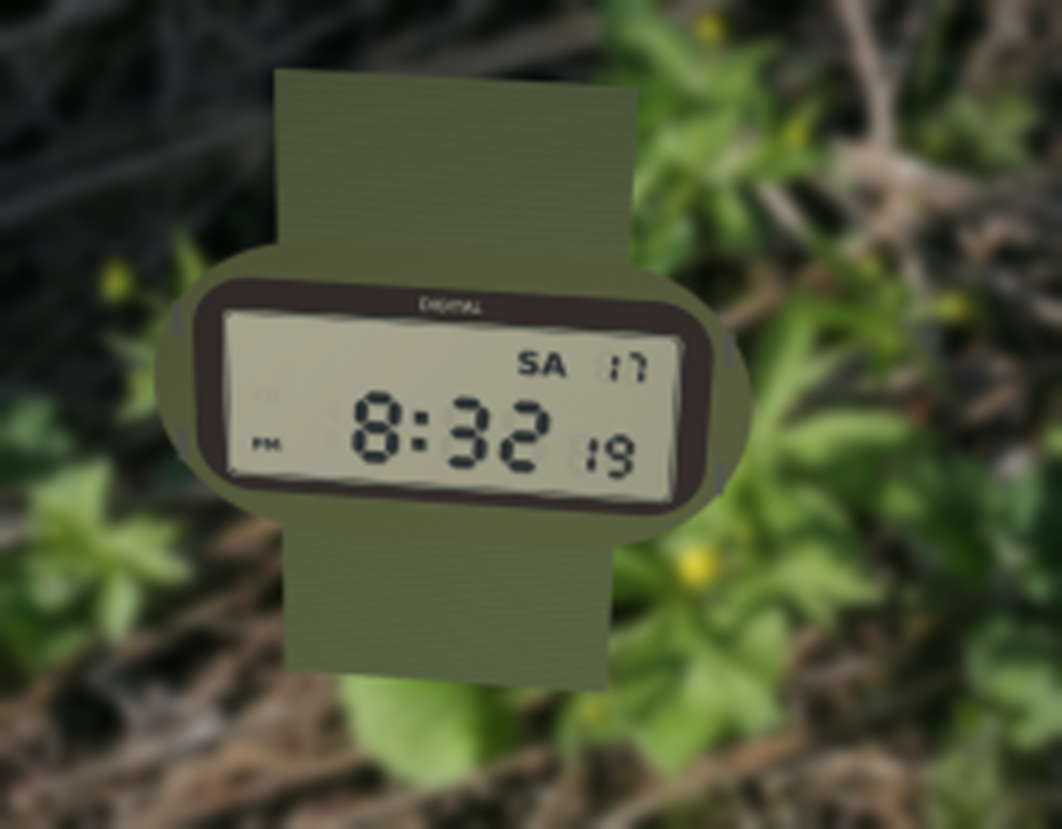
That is 8:32:19
